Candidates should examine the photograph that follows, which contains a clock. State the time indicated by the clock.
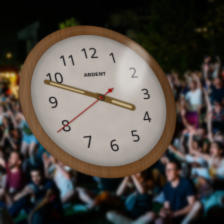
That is 3:48:40
